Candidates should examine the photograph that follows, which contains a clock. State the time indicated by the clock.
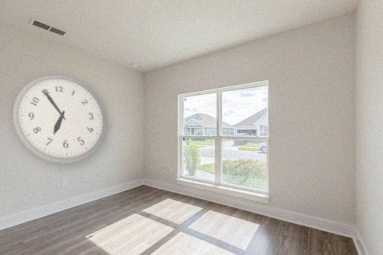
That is 6:55
